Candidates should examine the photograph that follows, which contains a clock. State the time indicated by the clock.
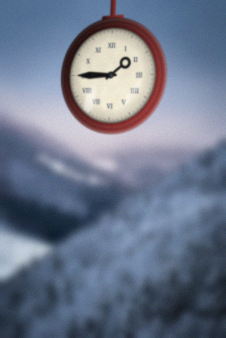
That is 1:45
